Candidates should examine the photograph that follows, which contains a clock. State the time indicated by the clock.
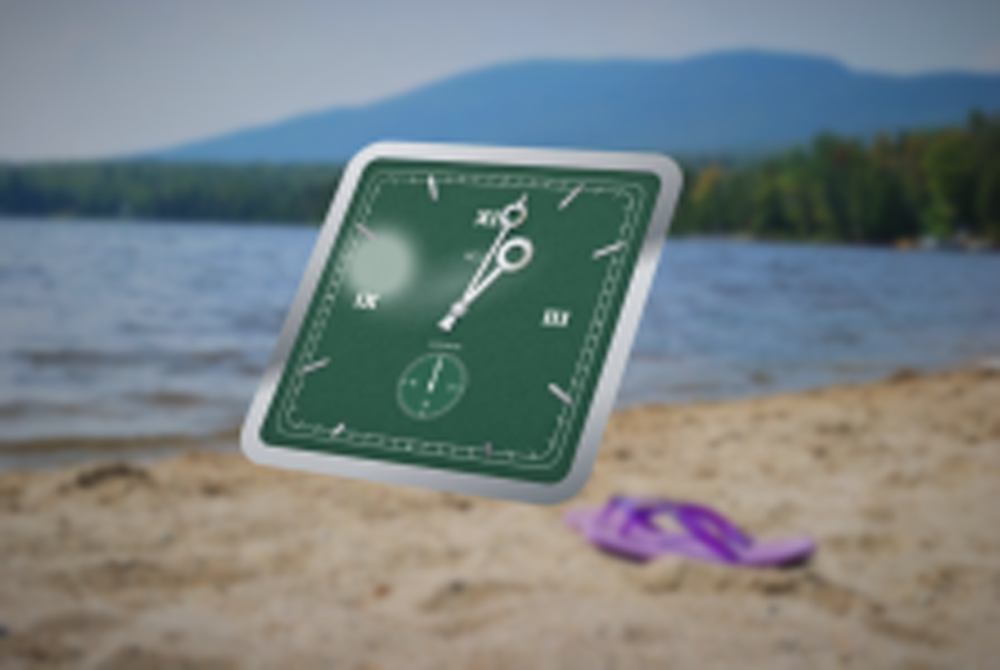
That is 1:02
